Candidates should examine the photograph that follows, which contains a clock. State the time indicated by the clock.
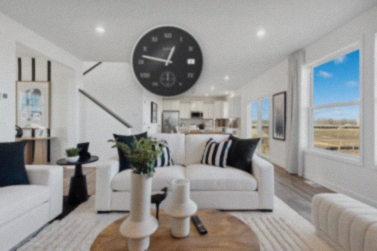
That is 12:47
